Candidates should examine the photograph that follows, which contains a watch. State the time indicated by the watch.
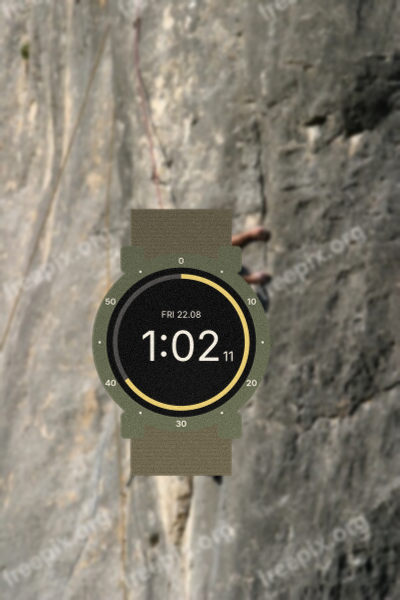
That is 1:02:11
